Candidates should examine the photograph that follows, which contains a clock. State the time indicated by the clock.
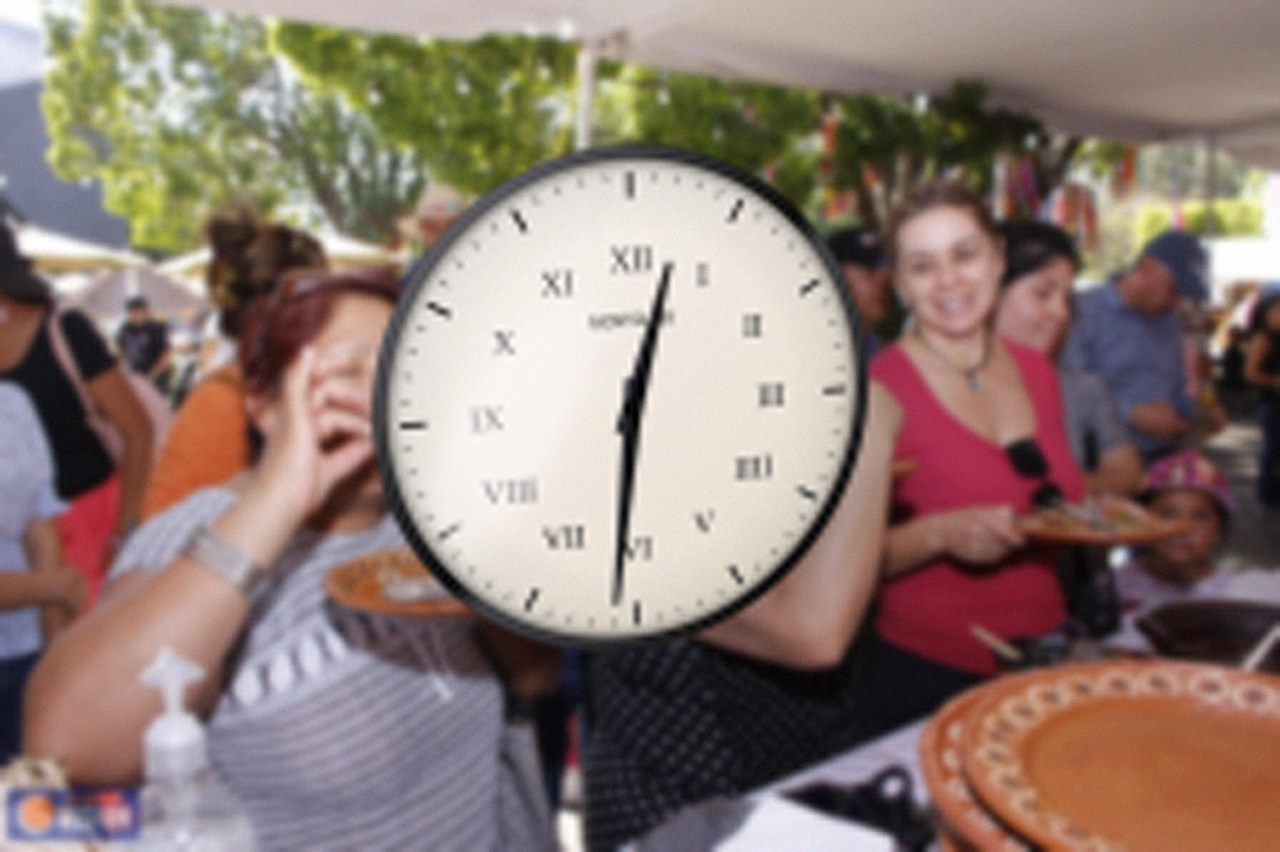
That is 12:31
